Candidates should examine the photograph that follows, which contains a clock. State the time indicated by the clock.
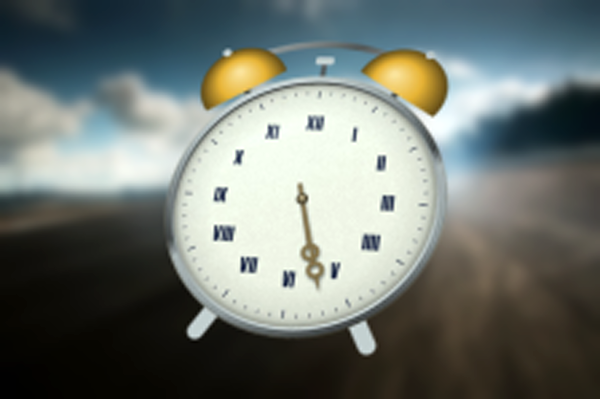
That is 5:27
